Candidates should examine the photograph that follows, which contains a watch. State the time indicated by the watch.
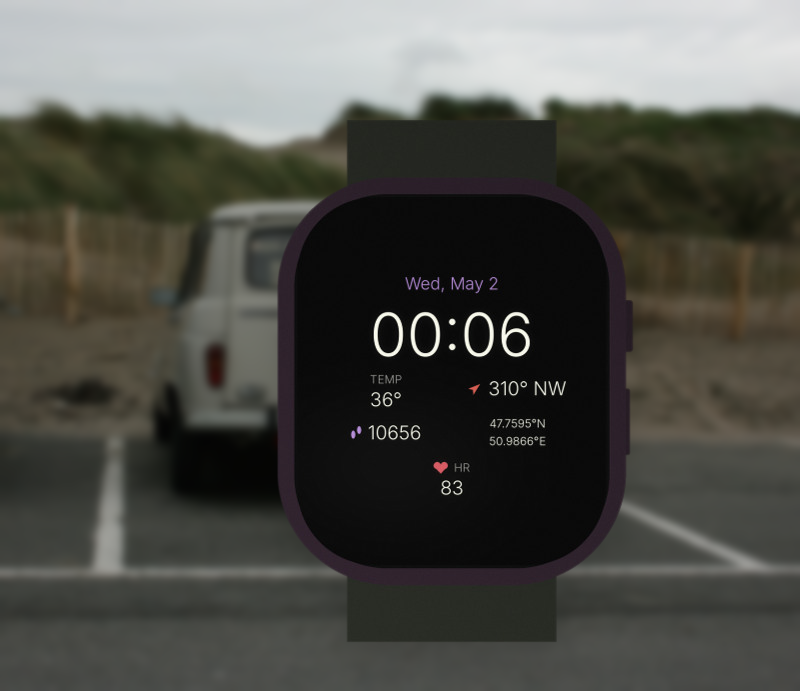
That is 0:06
